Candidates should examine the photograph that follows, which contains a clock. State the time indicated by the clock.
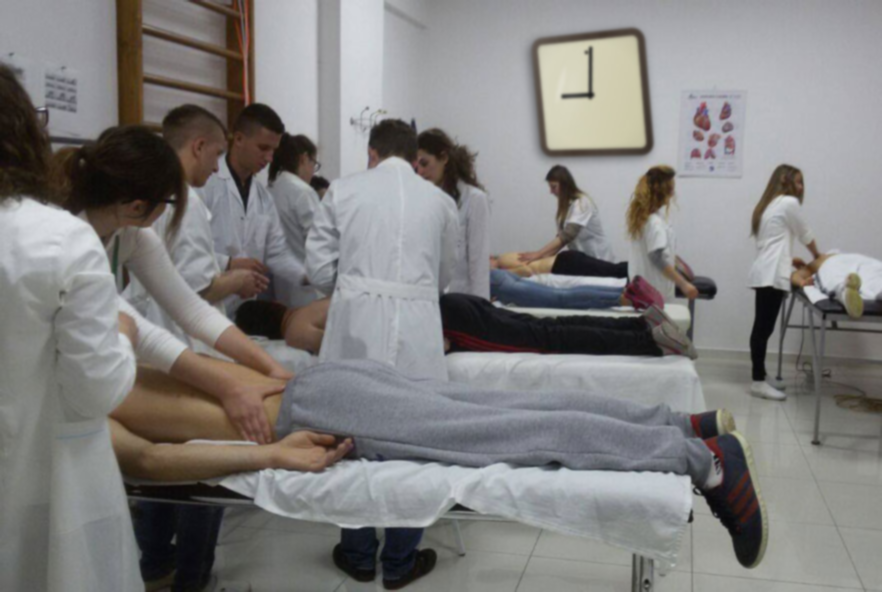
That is 9:01
